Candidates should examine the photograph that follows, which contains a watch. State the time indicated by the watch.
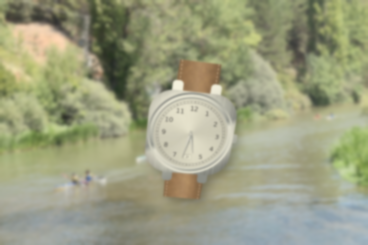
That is 5:32
